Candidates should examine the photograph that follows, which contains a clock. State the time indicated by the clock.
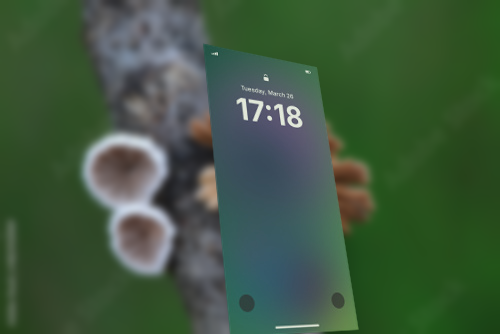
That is 17:18
